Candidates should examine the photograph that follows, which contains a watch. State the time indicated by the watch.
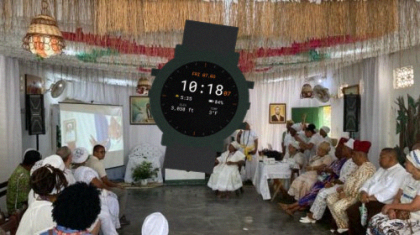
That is 10:18
